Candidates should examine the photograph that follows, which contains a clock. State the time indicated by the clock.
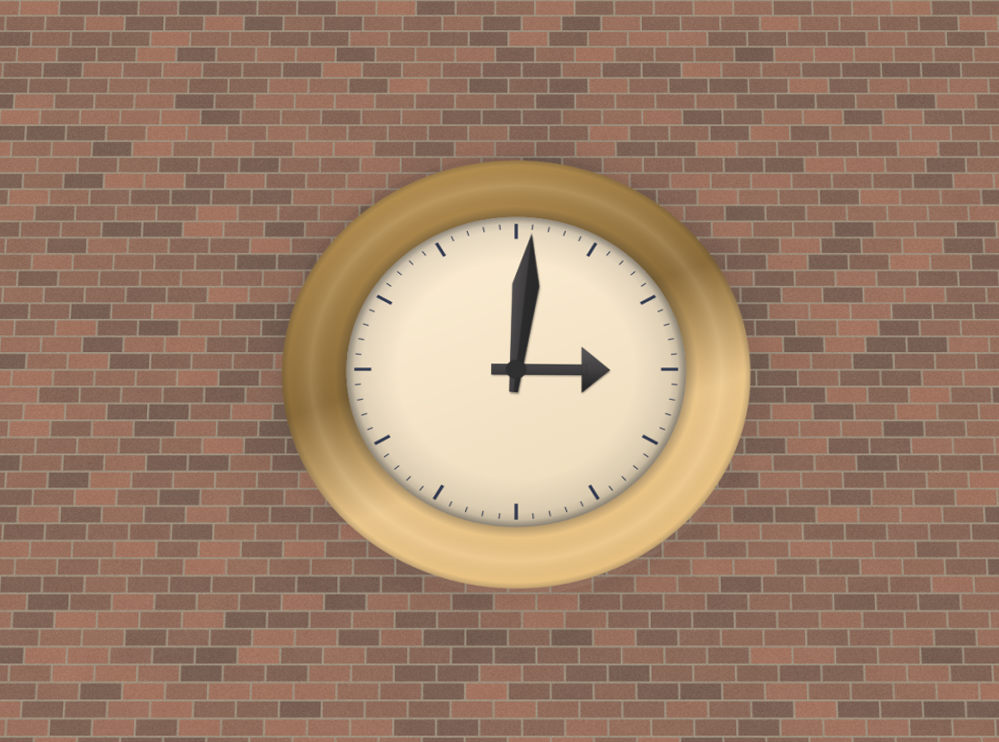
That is 3:01
